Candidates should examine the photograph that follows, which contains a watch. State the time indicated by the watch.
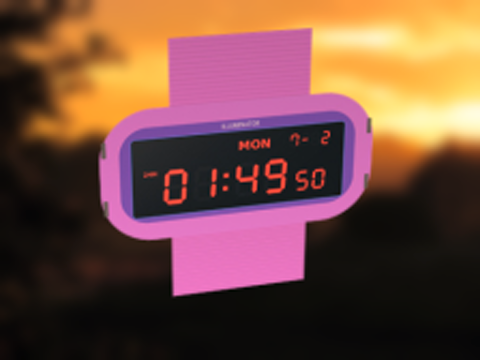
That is 1:49:50
